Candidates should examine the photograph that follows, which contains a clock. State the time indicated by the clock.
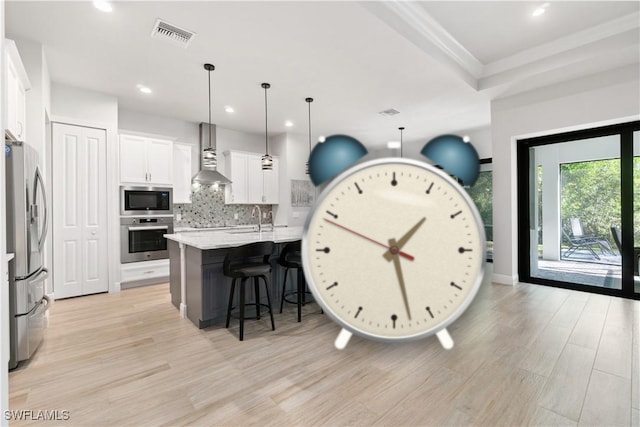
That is 1:27:49
